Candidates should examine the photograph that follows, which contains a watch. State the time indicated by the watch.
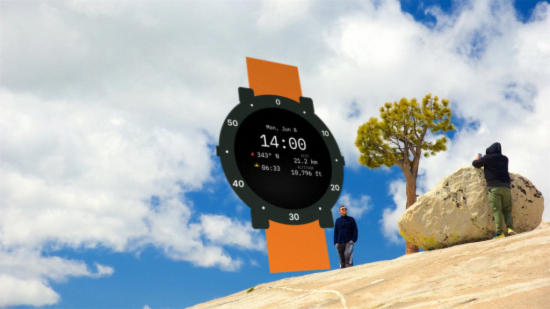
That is 14:00
